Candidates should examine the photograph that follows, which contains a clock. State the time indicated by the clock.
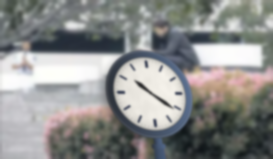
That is 10:21
